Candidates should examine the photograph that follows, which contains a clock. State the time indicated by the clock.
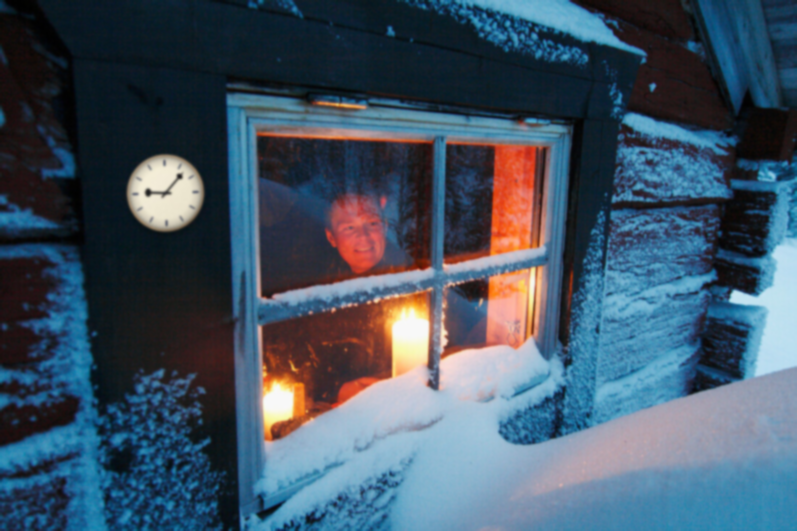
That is 9:07
